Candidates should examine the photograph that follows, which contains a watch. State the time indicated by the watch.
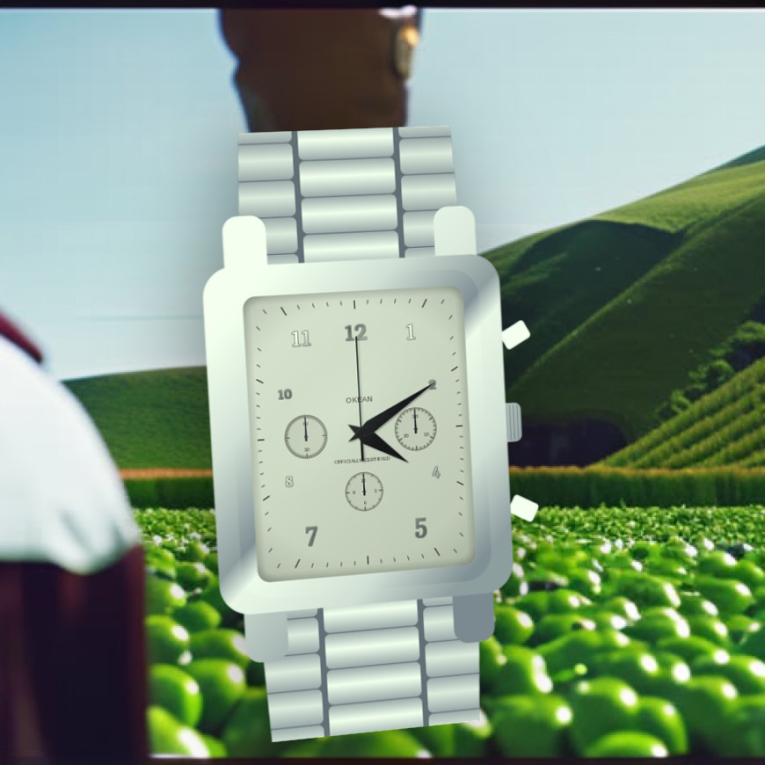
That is 4:10
